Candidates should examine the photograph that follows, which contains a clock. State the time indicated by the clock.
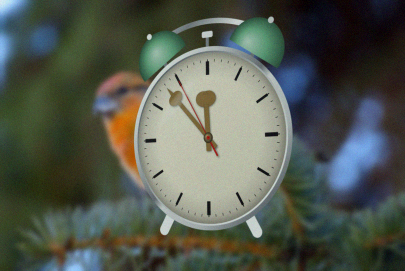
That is 11:52:55
